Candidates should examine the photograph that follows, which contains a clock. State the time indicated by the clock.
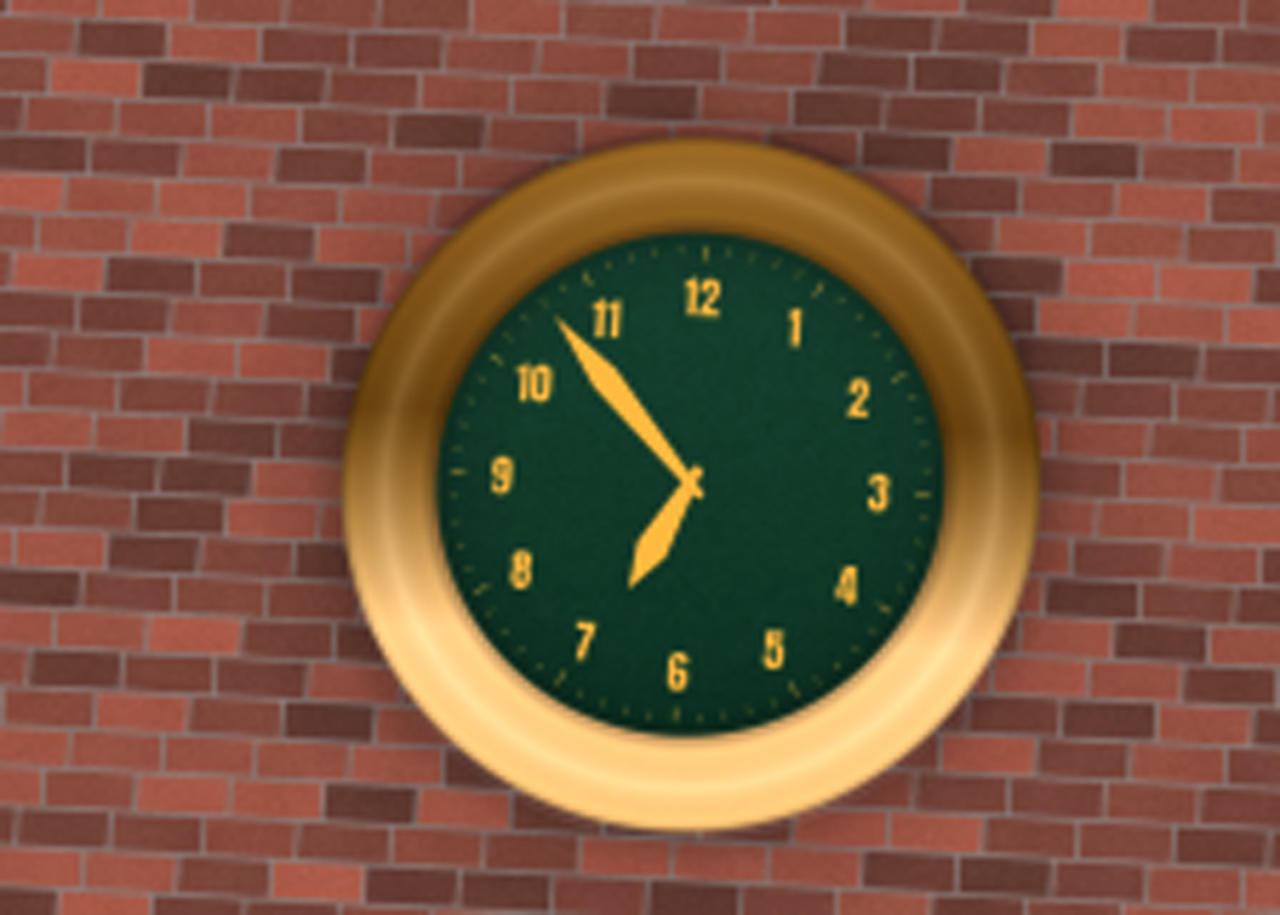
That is 6:53
